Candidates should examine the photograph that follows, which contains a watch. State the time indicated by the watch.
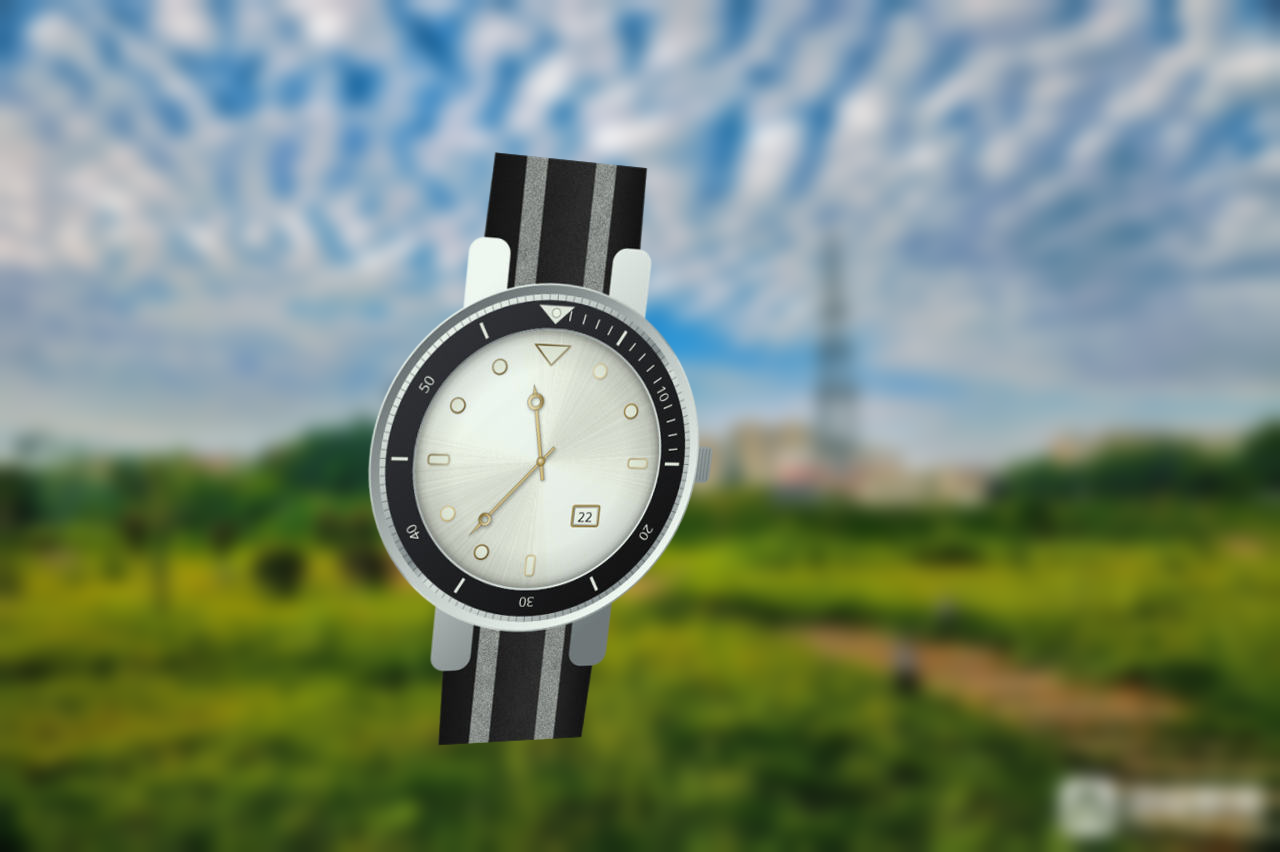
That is 11:37
